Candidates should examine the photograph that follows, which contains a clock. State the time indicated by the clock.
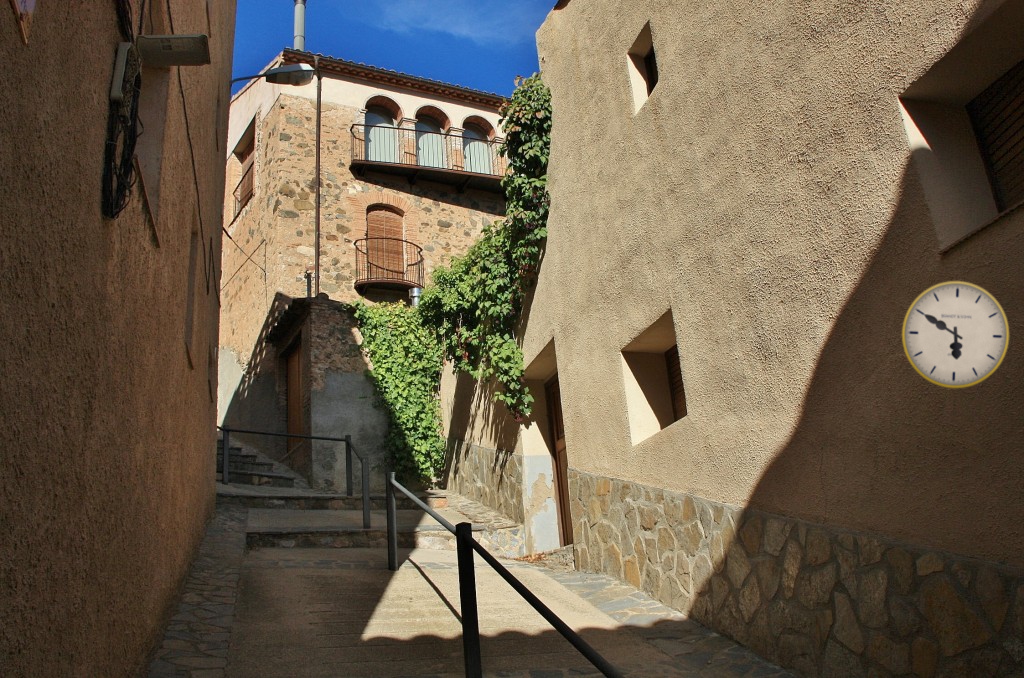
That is 5:50
